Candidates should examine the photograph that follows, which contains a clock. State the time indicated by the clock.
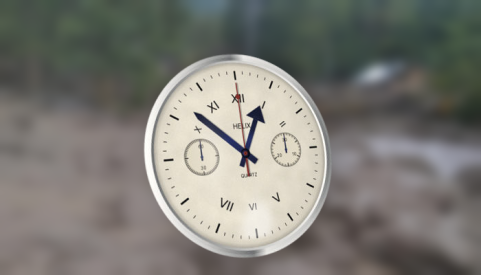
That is 12:52
